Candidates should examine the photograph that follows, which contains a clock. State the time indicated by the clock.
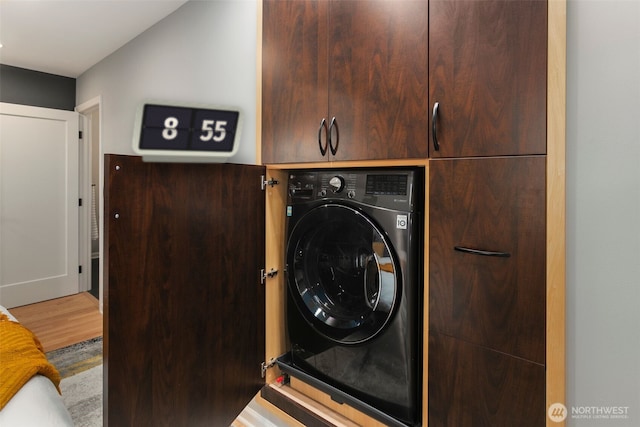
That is 8:55
